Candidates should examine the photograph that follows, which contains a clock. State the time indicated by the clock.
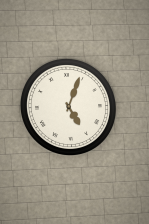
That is 5:04
